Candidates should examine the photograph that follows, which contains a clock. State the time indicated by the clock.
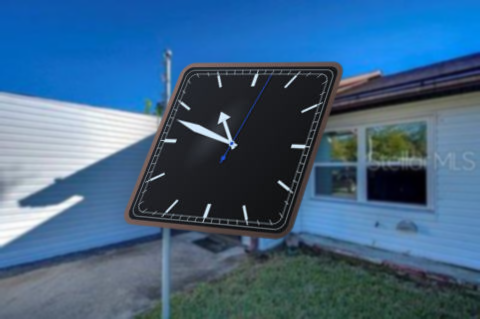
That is 10:48:02
